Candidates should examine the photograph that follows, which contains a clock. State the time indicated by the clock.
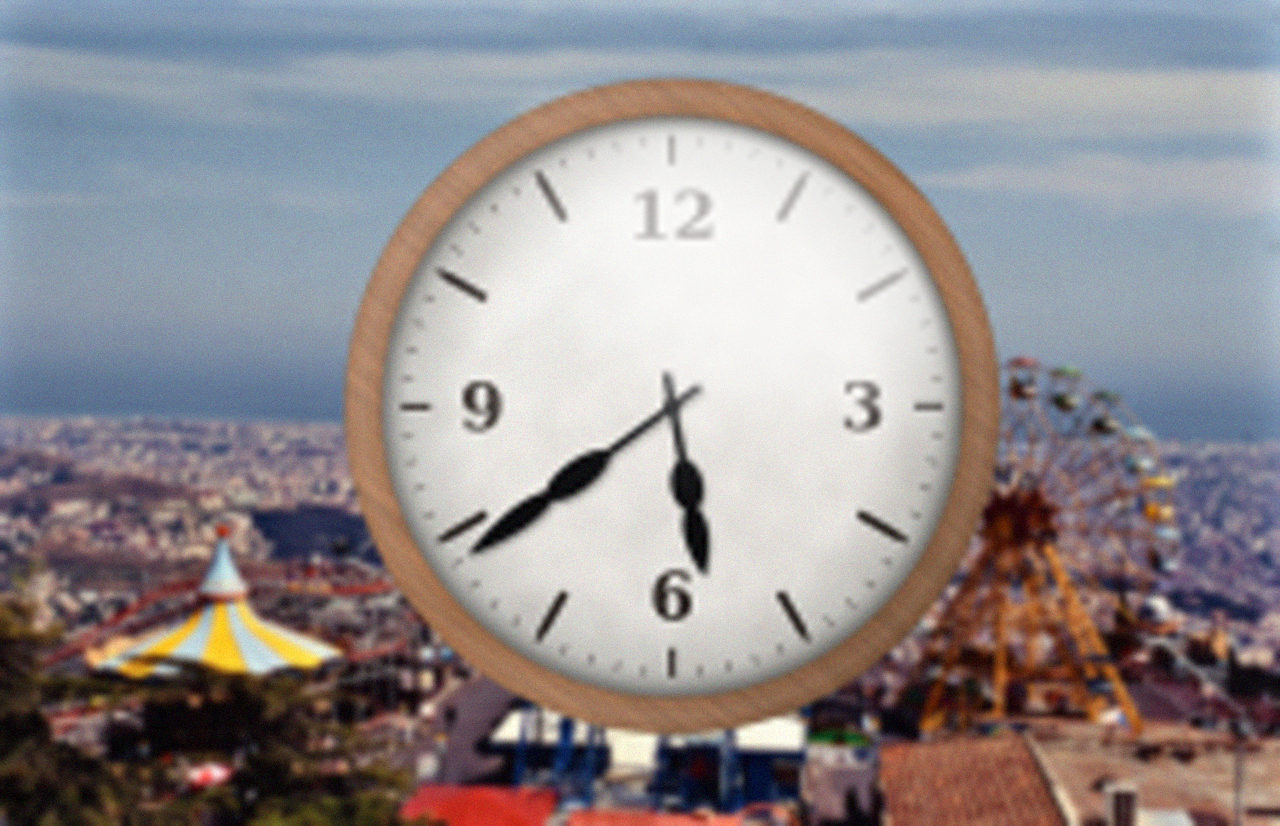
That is 5:39
